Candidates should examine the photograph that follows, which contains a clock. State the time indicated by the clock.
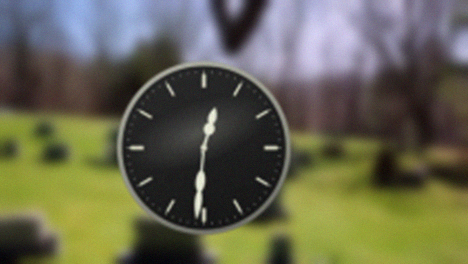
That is 12:31
